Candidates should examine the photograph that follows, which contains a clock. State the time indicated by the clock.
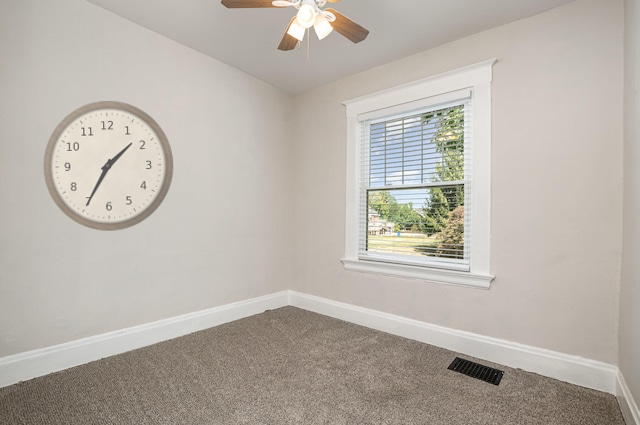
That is 1:35
